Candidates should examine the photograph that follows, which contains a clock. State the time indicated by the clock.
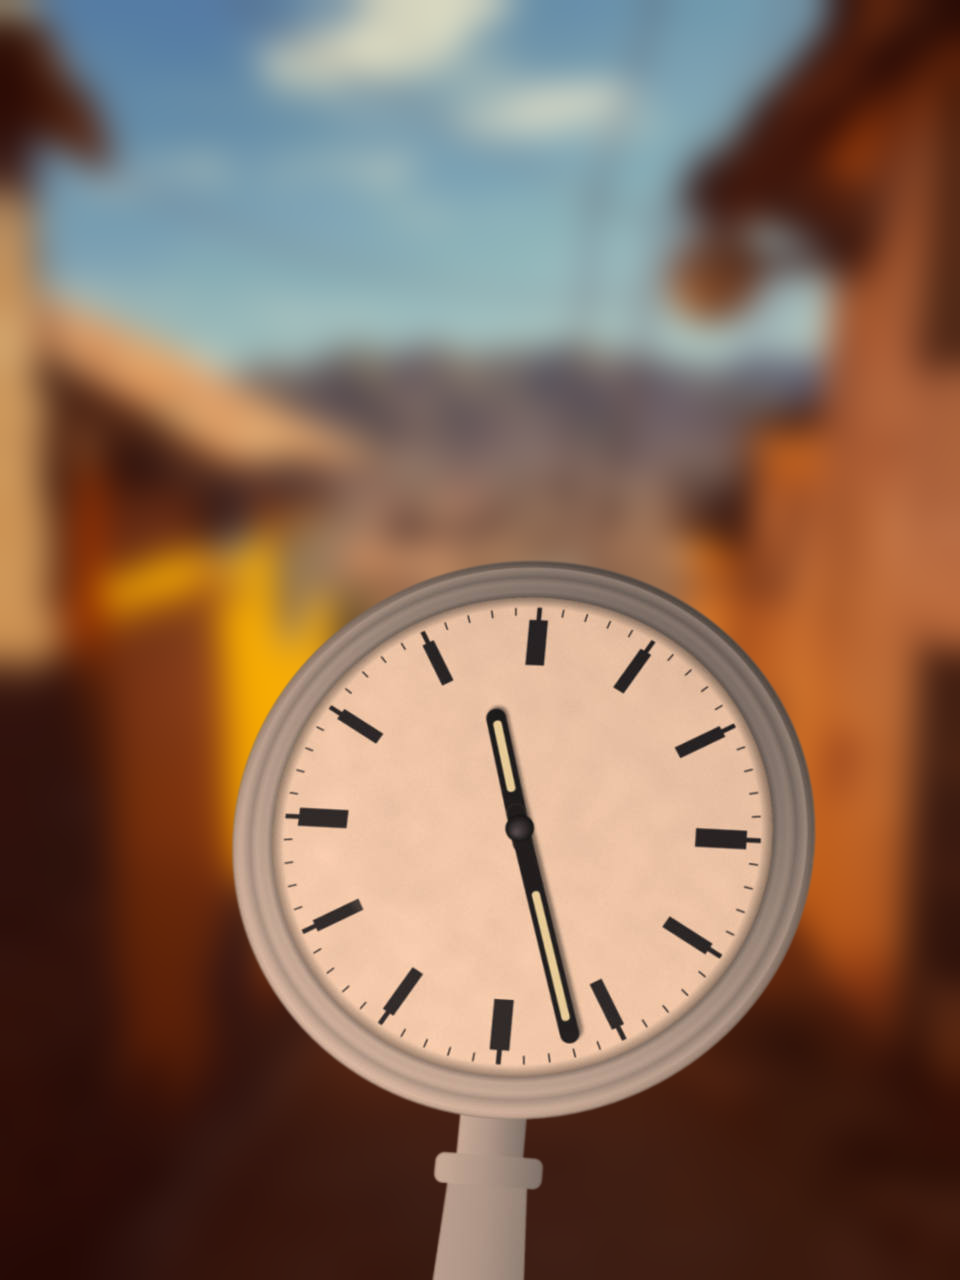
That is 11:27
